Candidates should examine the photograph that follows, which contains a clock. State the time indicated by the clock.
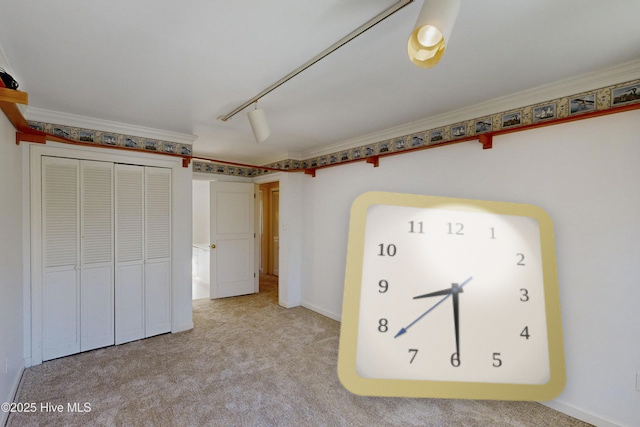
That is 8:29:38
